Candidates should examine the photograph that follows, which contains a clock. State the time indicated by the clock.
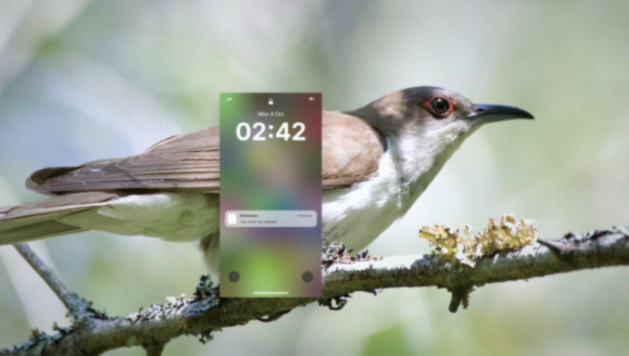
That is 2:42
